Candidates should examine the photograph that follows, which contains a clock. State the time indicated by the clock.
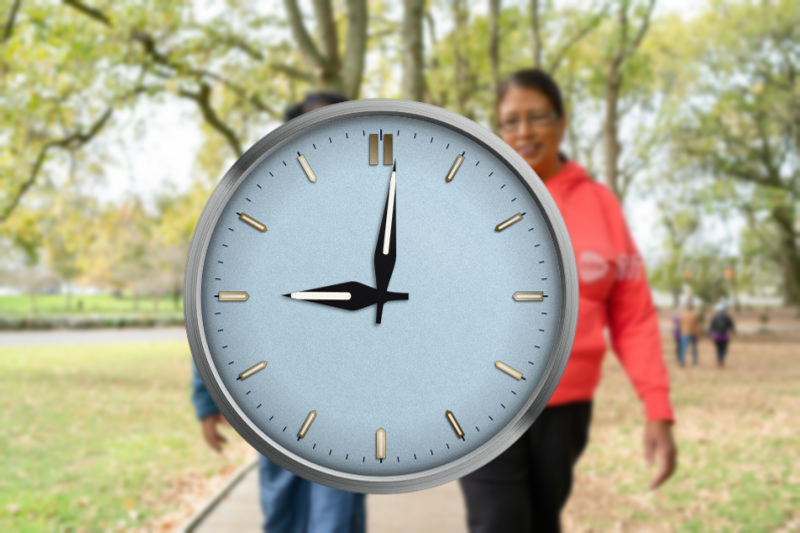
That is 9:01
